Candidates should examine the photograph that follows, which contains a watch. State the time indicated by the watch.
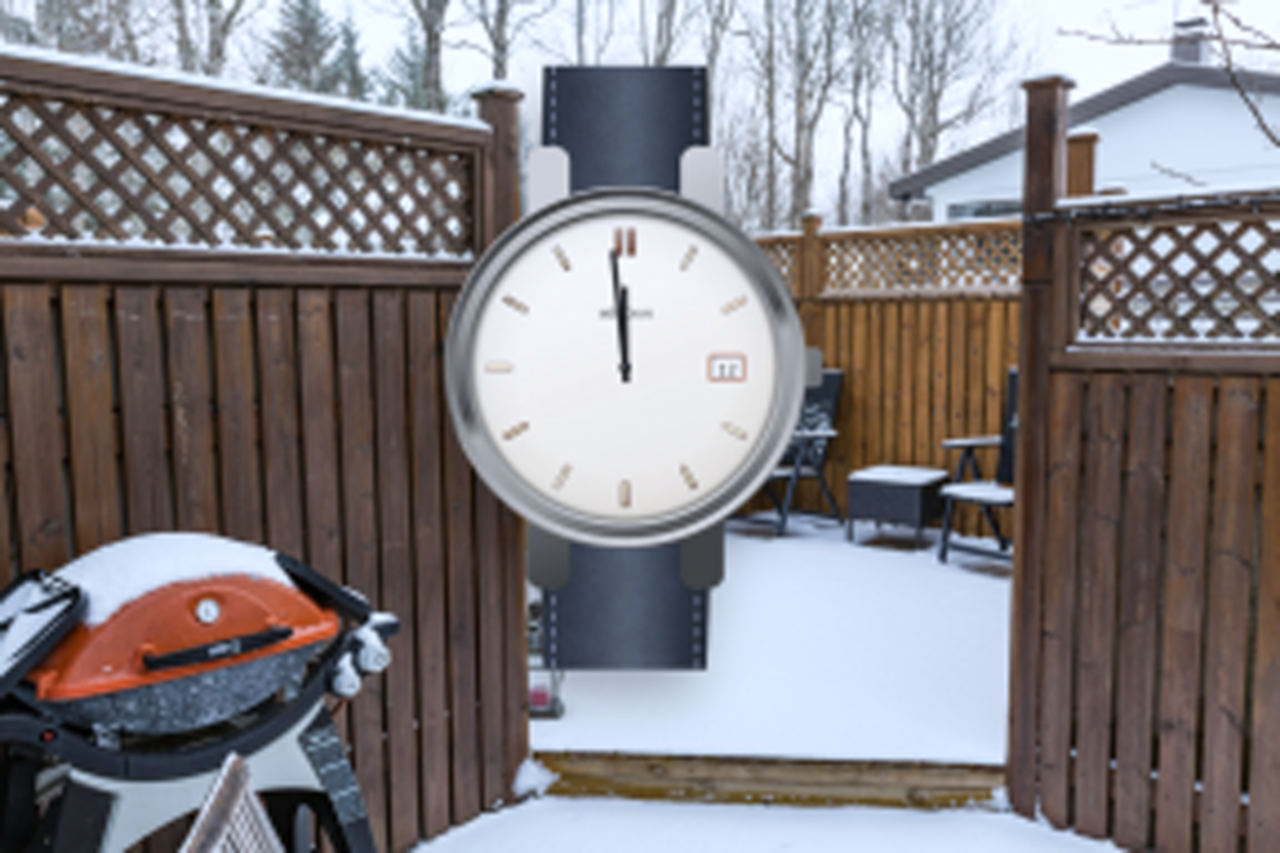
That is 11:59
